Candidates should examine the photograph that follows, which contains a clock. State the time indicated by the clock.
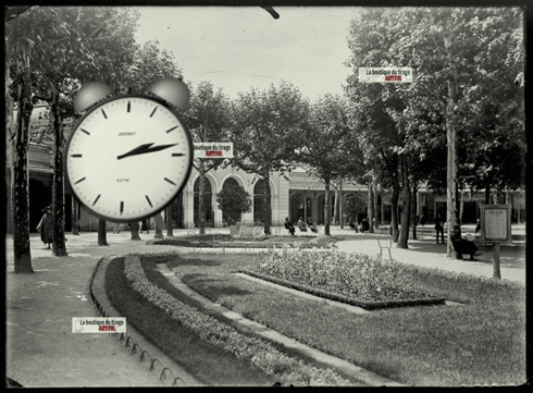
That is 2:13
